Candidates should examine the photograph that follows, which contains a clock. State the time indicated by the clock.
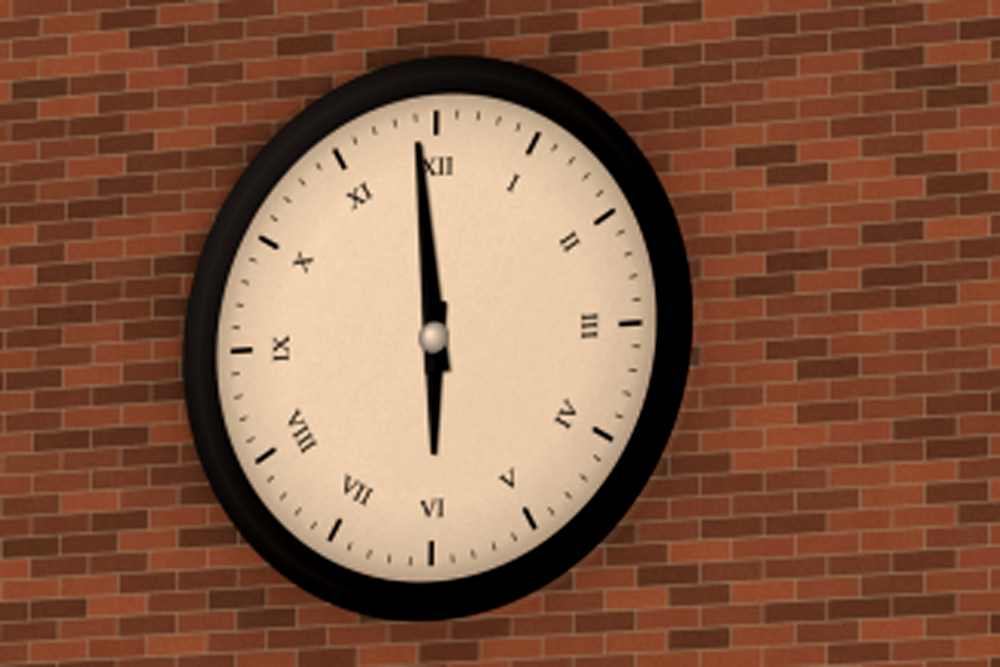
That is 5:59
